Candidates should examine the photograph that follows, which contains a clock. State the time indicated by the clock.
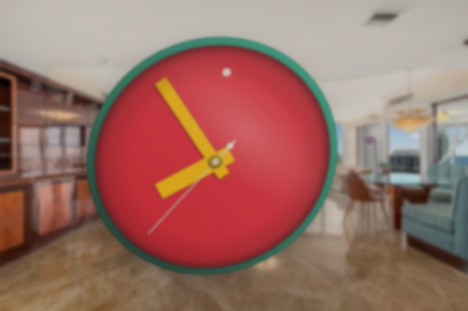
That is 7:53:36
